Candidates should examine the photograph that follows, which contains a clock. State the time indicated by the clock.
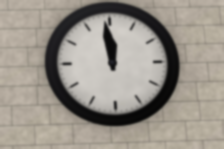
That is 11:59
